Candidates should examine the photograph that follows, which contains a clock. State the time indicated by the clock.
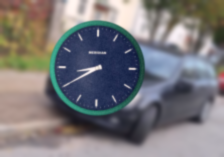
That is 8:40
